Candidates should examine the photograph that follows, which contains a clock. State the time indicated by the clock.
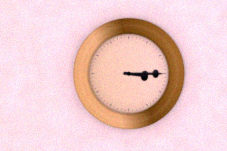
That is 3:15
